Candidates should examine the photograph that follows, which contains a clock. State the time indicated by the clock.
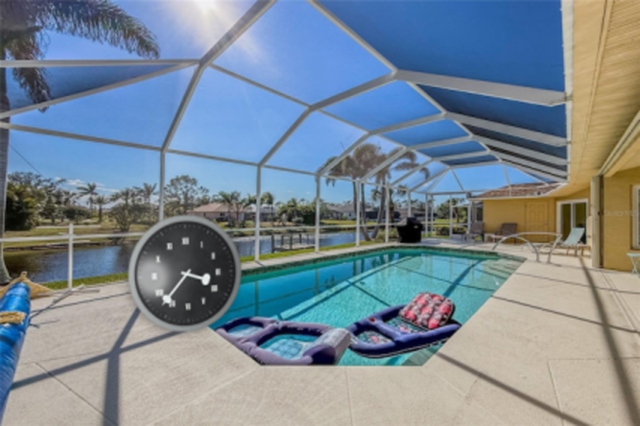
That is 3:37
